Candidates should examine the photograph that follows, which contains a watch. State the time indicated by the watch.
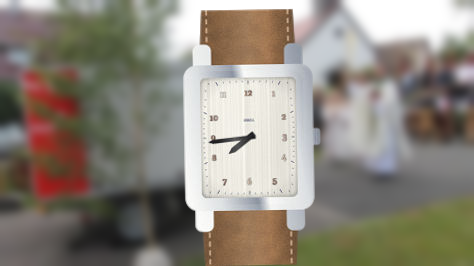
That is 7:44
